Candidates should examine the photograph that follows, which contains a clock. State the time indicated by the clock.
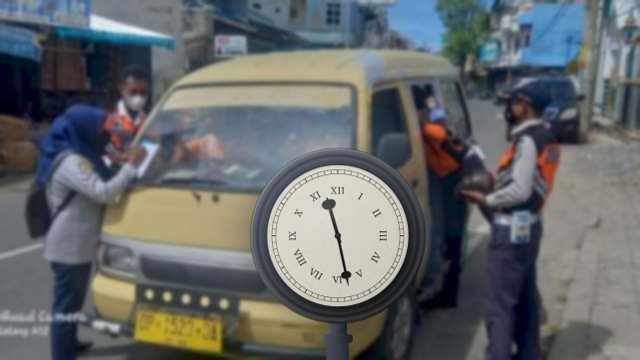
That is 11:28
